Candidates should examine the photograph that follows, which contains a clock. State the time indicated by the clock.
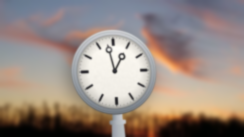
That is 12:58
